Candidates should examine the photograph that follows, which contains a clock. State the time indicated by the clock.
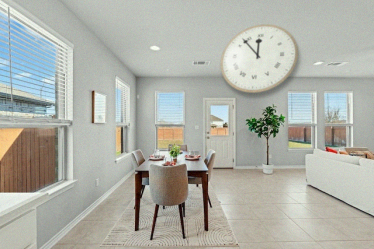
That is 11:53
